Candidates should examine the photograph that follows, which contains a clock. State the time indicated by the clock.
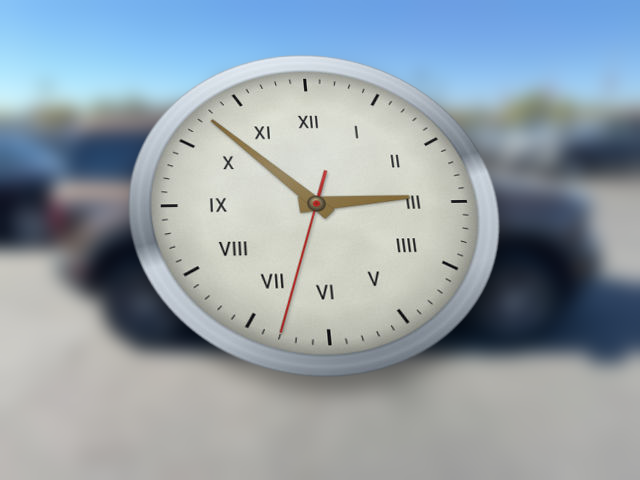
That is 2:52:33
